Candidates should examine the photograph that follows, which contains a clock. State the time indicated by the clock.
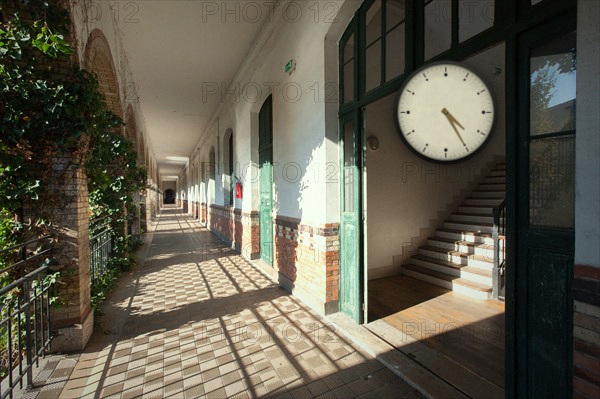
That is 4:25
